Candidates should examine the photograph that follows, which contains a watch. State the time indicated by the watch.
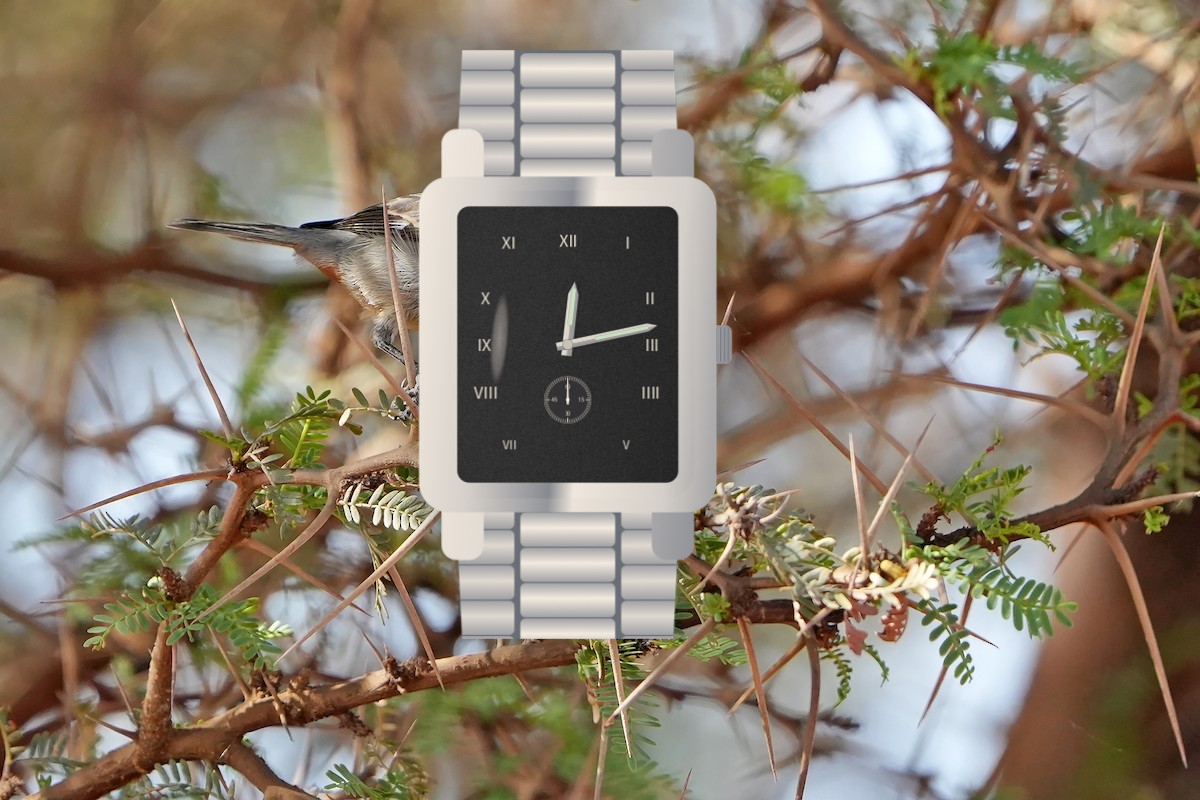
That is 12:13
